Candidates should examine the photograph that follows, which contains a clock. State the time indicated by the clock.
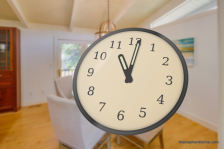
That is 11:01
